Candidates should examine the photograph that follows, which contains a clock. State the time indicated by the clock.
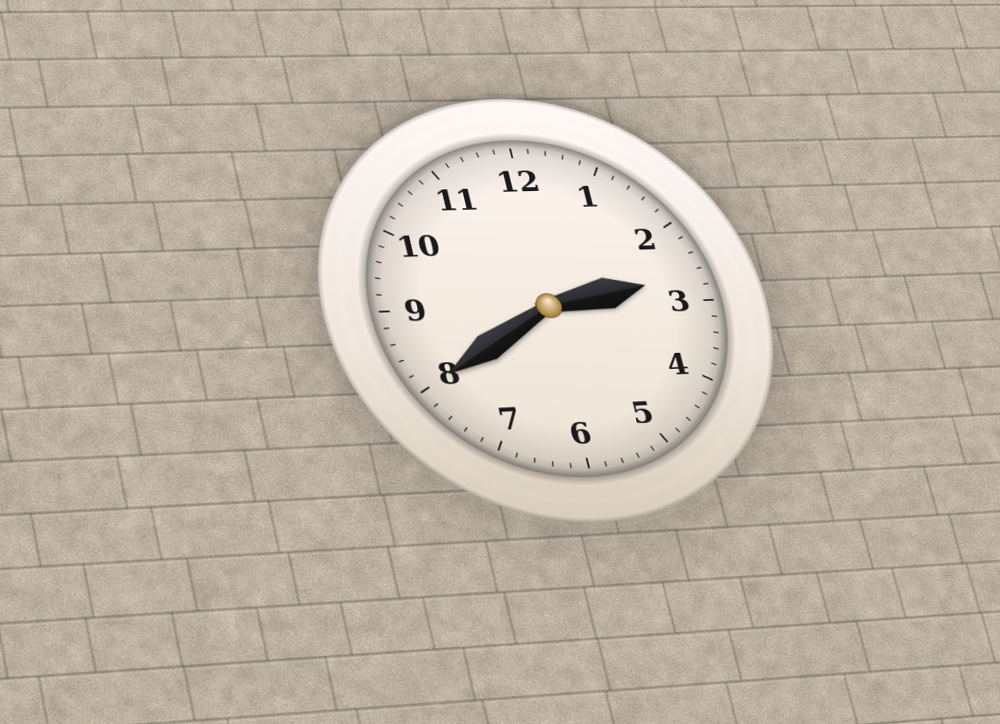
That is 2:40
